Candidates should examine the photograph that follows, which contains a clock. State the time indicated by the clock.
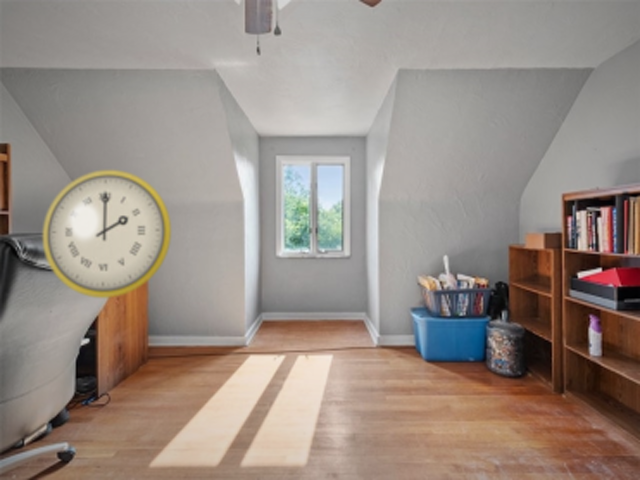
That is 2:00
